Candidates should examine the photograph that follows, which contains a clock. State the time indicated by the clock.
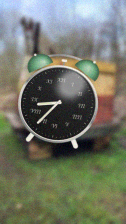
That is 8:36
